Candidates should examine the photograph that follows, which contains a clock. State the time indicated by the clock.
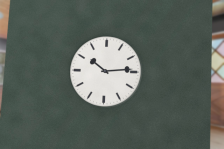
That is 10:14
